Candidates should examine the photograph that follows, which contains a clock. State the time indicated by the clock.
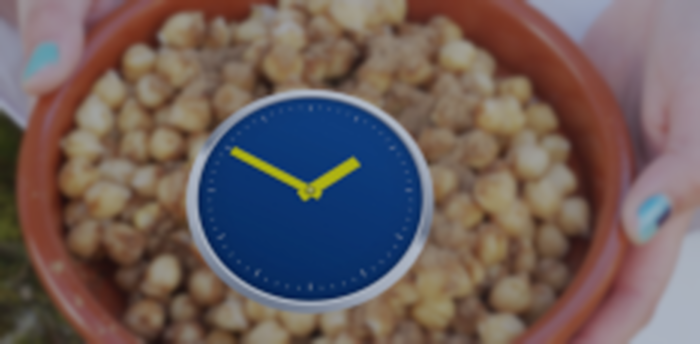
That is 1:50
